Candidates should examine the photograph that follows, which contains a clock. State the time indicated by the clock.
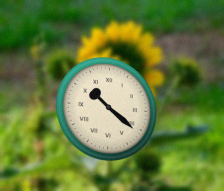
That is 10:21
